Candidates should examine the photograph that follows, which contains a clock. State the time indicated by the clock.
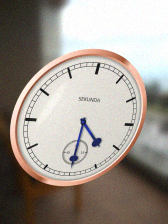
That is 4:30
